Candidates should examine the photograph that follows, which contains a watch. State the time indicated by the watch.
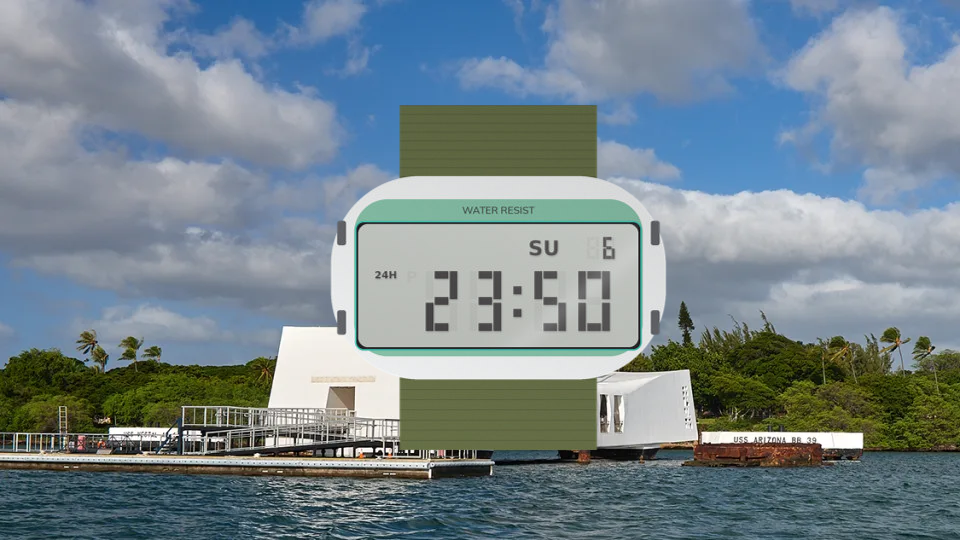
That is 23:50
